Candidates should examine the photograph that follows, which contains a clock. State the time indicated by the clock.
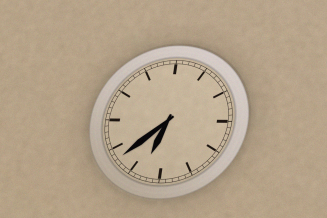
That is 6:38
